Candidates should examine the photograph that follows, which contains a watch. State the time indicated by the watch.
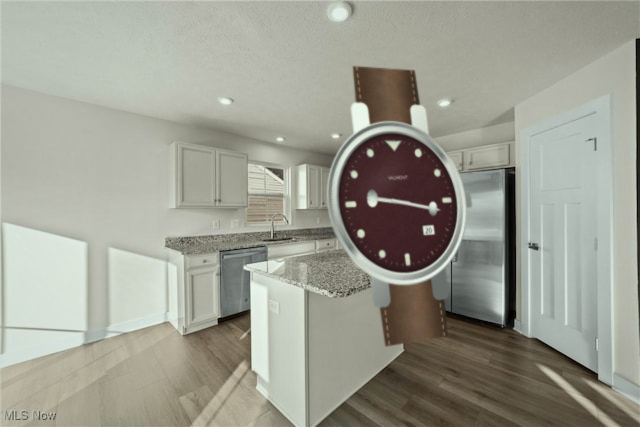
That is 9:17
